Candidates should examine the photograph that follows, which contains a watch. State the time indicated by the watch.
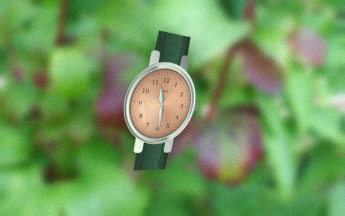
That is 11:29
